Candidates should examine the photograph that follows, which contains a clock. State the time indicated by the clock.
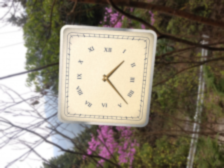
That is 1:23
